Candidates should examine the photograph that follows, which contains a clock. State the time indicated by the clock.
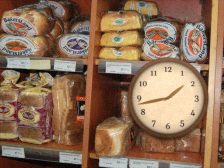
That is 1:43
